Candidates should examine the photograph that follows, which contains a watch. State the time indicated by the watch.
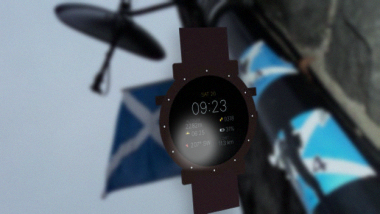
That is 9:23
